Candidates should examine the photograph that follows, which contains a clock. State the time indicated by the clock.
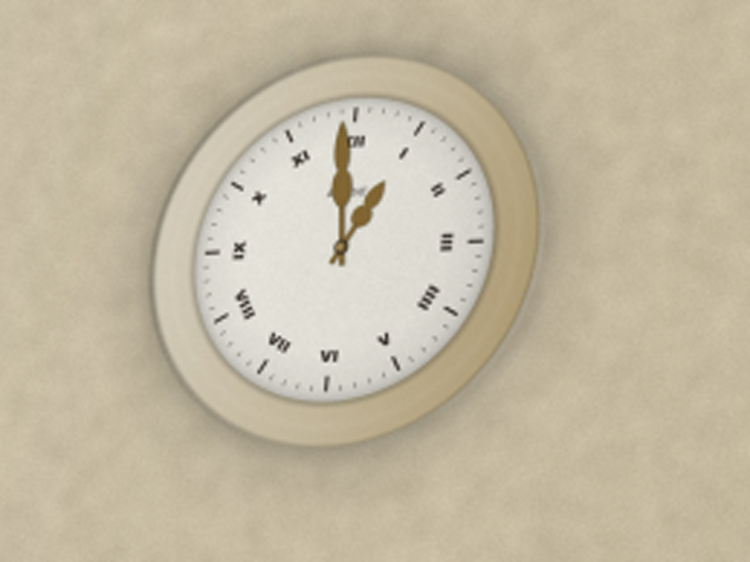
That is 12:59
